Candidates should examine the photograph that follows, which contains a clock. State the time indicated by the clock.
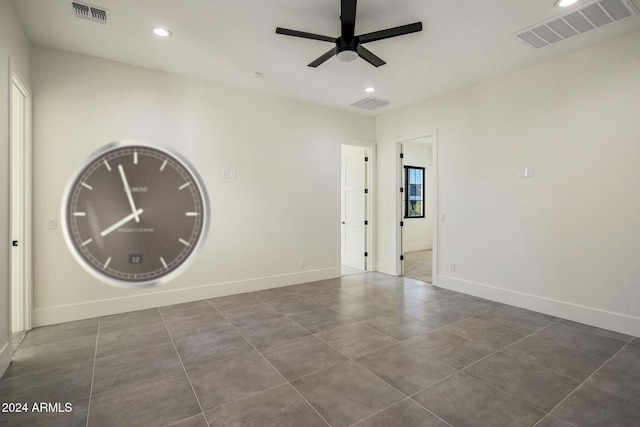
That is 7:57
